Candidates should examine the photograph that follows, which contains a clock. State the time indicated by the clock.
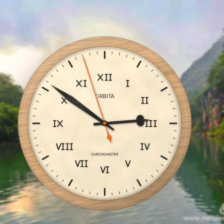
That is 2:50:57
